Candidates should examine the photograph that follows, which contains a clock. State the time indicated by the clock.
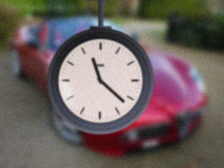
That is 11:22
